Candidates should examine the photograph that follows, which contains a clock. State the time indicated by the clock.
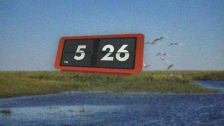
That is 5:26
